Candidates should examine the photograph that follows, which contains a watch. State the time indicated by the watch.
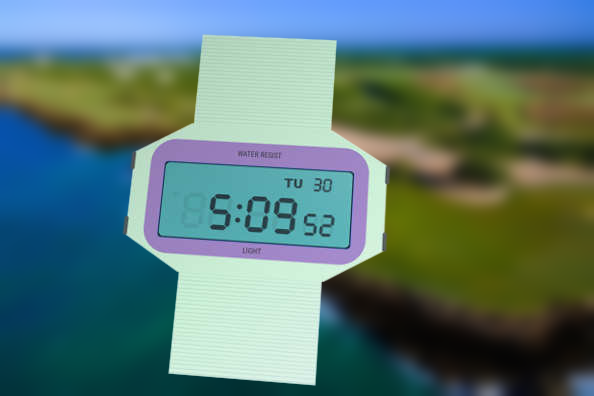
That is 5:09:52
